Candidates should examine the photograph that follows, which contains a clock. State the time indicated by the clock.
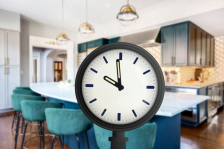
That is 9:59
